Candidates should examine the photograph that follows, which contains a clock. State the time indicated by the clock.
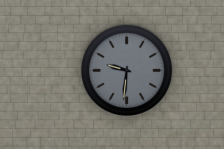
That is 9:31
